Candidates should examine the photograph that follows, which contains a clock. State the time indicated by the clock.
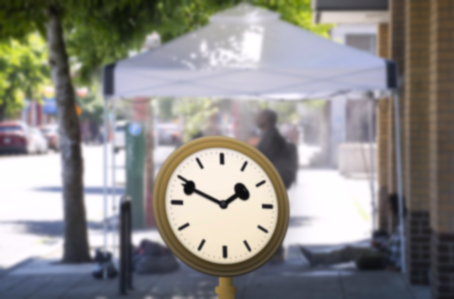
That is 1:49
